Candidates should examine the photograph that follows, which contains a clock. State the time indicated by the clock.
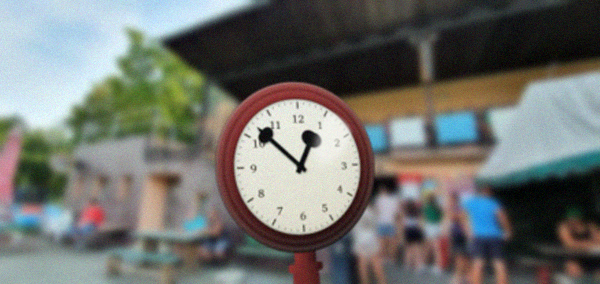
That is 12:52
